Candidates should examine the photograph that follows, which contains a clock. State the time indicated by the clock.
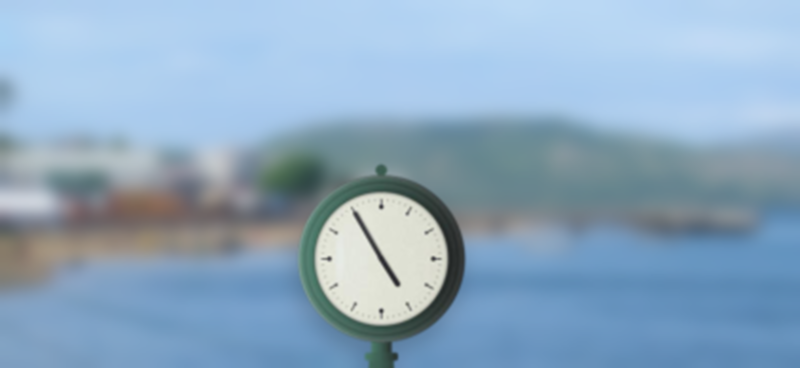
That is 4:55
